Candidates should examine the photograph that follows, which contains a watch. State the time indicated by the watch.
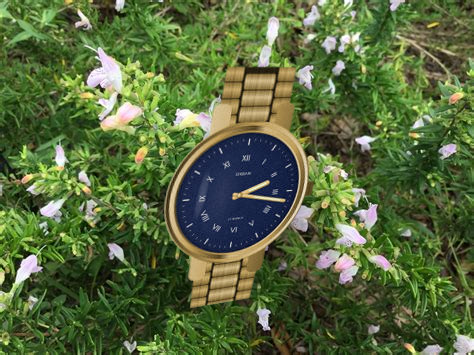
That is 2:17
